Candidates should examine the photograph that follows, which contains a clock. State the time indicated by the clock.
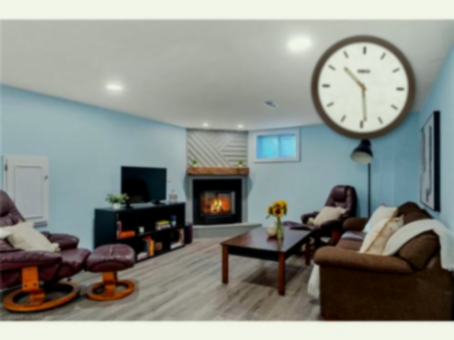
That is 10:29
